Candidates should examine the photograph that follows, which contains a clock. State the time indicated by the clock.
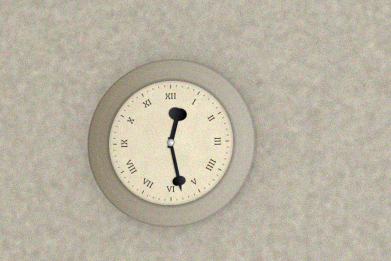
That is 12:28
